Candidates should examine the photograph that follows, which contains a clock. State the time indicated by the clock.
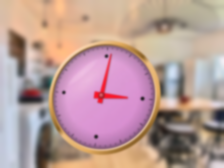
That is 3:01
